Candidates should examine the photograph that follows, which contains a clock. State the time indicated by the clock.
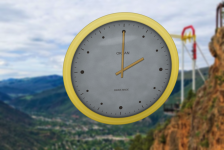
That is 2:00
